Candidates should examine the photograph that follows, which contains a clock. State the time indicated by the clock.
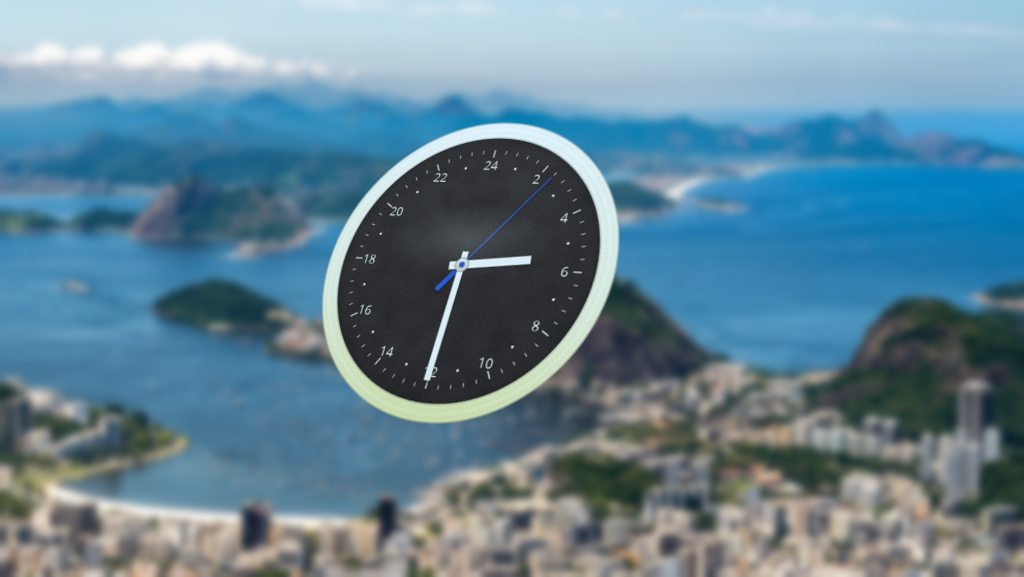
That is 5:30:06
